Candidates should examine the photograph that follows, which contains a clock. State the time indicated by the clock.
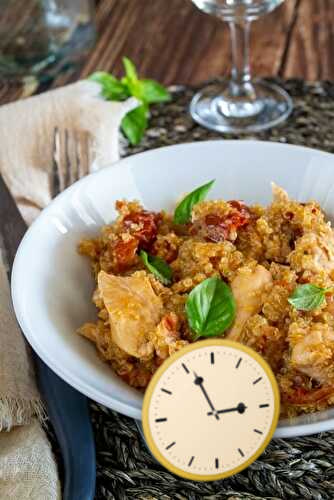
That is 2:56
